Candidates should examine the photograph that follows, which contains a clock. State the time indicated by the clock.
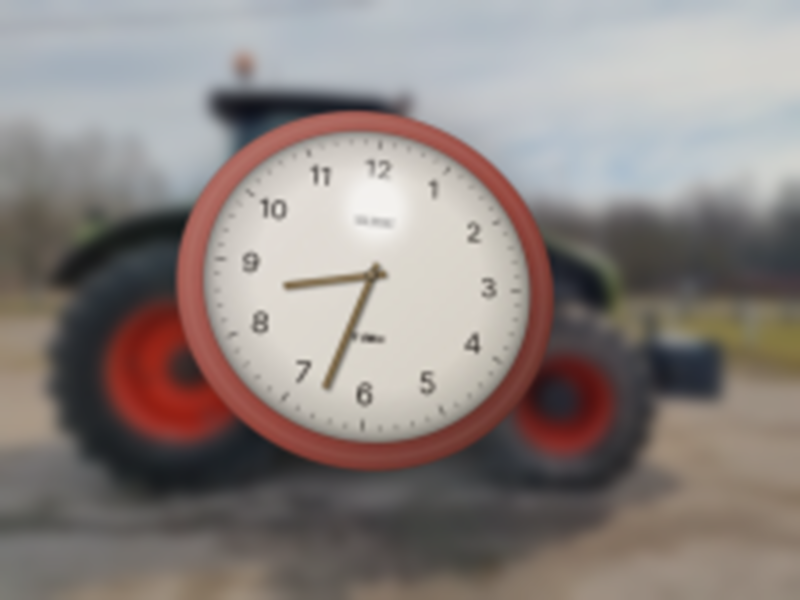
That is 8:33
